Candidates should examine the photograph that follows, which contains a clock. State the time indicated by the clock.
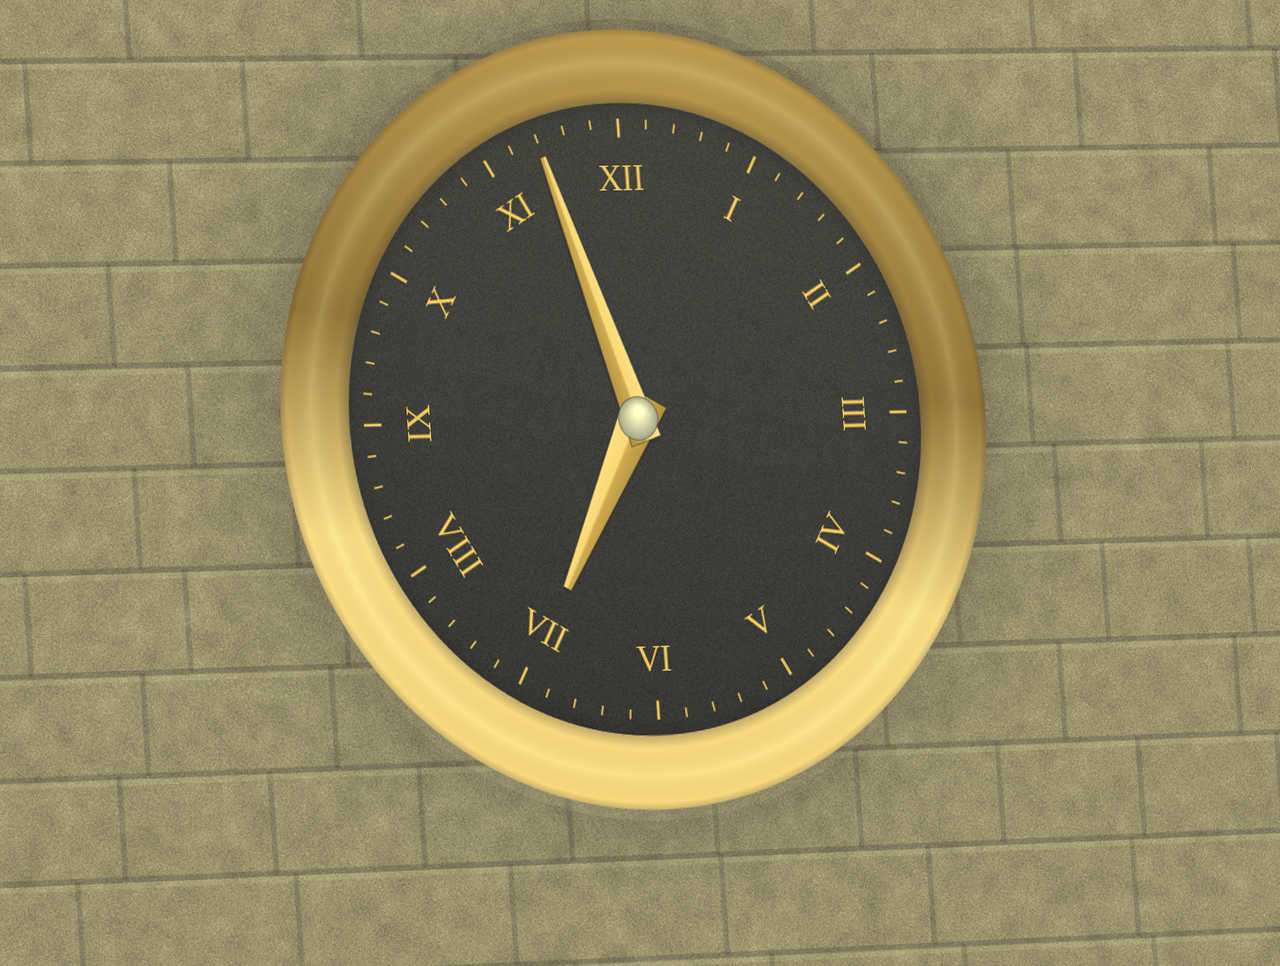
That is 6:57
